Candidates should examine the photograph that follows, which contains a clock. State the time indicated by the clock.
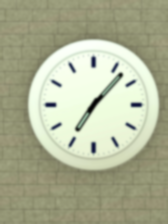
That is 7:07
